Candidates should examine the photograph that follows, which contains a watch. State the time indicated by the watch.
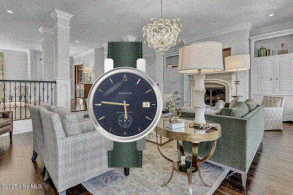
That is 5:46
